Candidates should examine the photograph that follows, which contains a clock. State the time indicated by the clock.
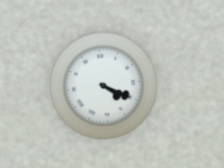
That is 4:20
